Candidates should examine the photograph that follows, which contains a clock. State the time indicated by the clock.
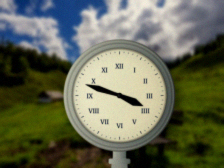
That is 3:48
